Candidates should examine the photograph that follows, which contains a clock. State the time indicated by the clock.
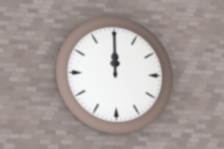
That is 12:00
